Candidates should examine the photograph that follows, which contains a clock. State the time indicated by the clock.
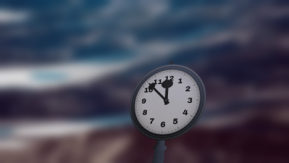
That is 11:52
